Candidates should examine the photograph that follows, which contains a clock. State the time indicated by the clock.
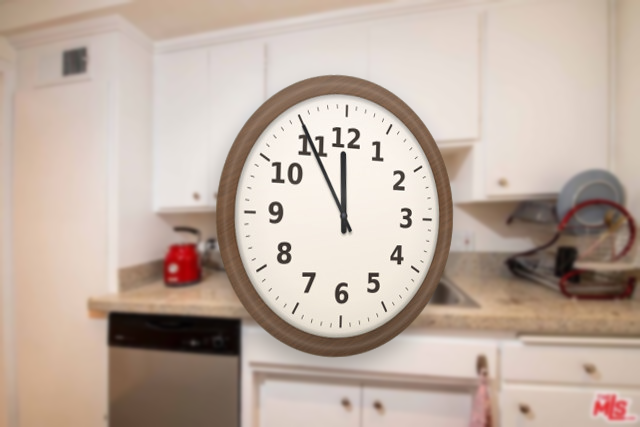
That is 11:55
